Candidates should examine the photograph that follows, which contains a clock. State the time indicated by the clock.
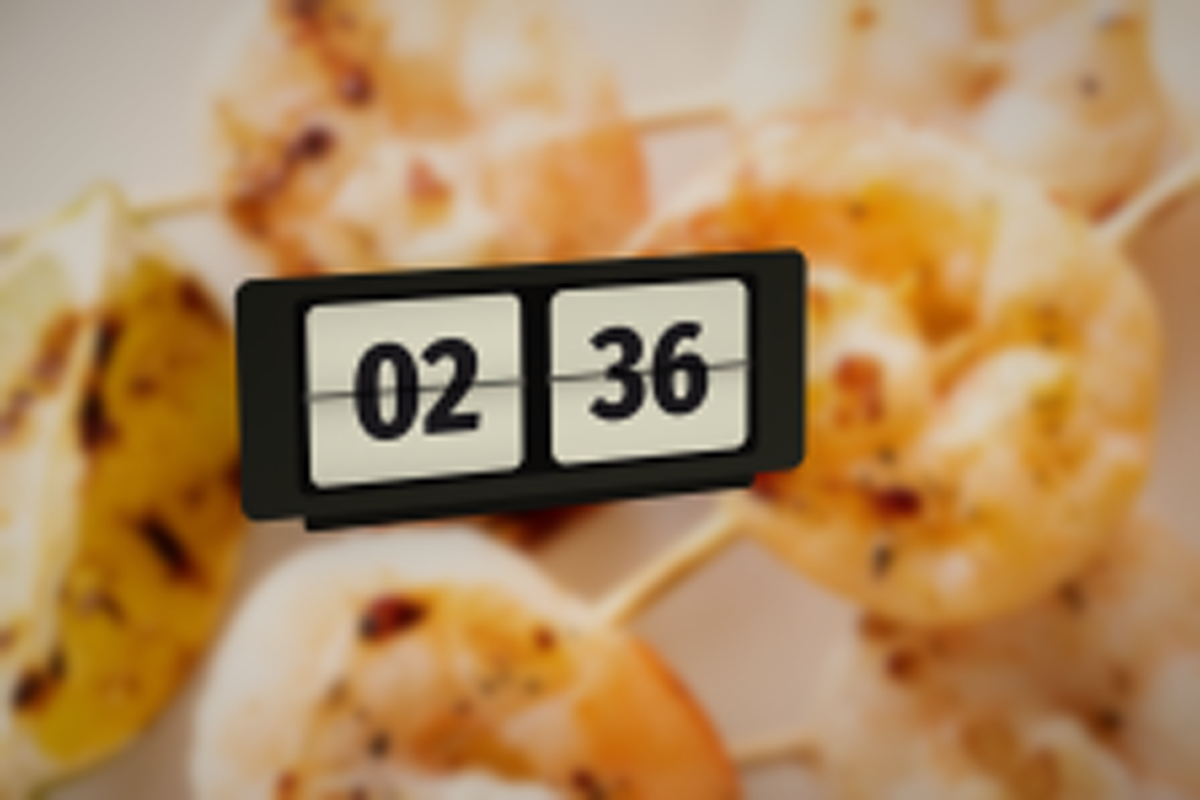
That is 2:36
